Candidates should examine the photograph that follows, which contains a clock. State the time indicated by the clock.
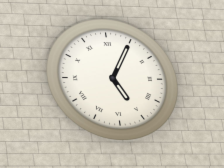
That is 5:05
